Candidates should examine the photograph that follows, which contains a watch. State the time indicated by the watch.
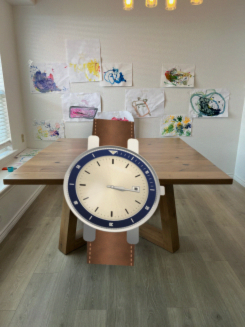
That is 3:16
